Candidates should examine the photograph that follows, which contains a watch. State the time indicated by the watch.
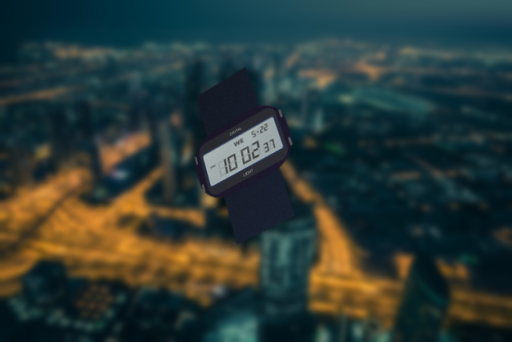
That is 10:02:37
